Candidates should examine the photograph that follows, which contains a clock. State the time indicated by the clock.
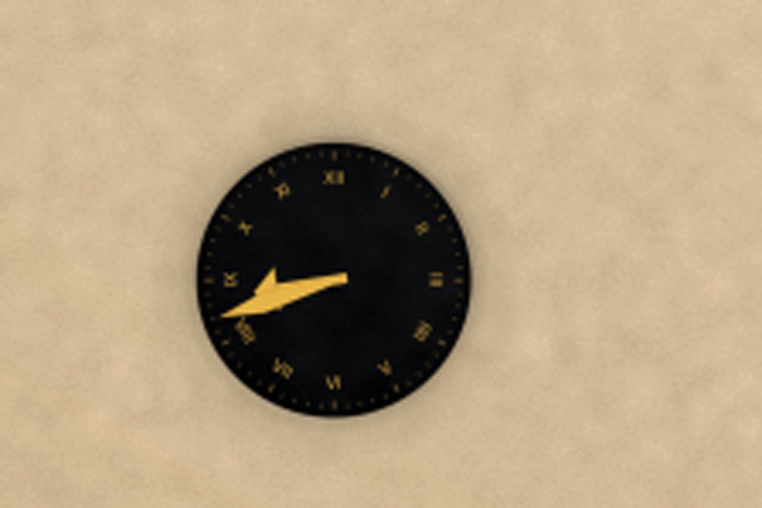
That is 8:42
